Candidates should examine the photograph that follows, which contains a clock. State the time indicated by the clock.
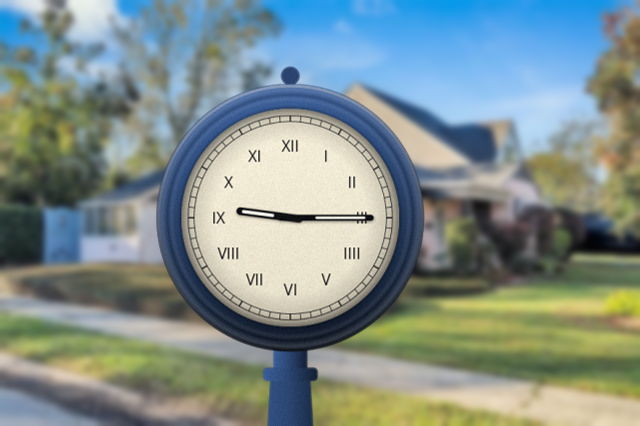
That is 9:15
